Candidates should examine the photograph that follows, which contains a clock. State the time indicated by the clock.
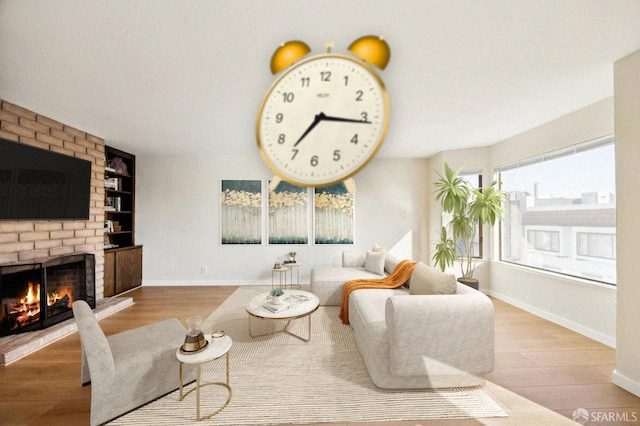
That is 7:16
